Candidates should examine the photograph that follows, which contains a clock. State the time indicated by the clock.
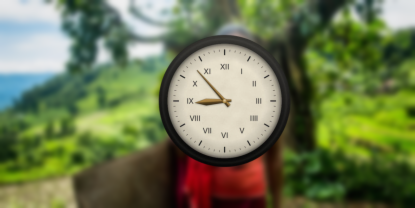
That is 8:53
